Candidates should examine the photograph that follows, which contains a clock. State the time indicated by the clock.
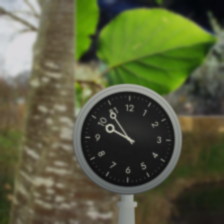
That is 9:54
